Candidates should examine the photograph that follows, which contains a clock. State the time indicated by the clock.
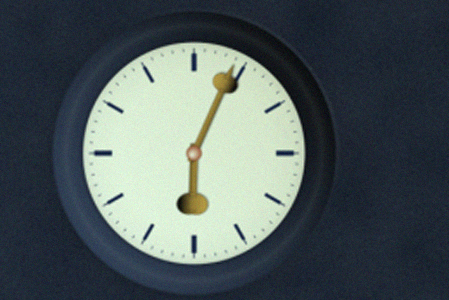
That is 6:04
